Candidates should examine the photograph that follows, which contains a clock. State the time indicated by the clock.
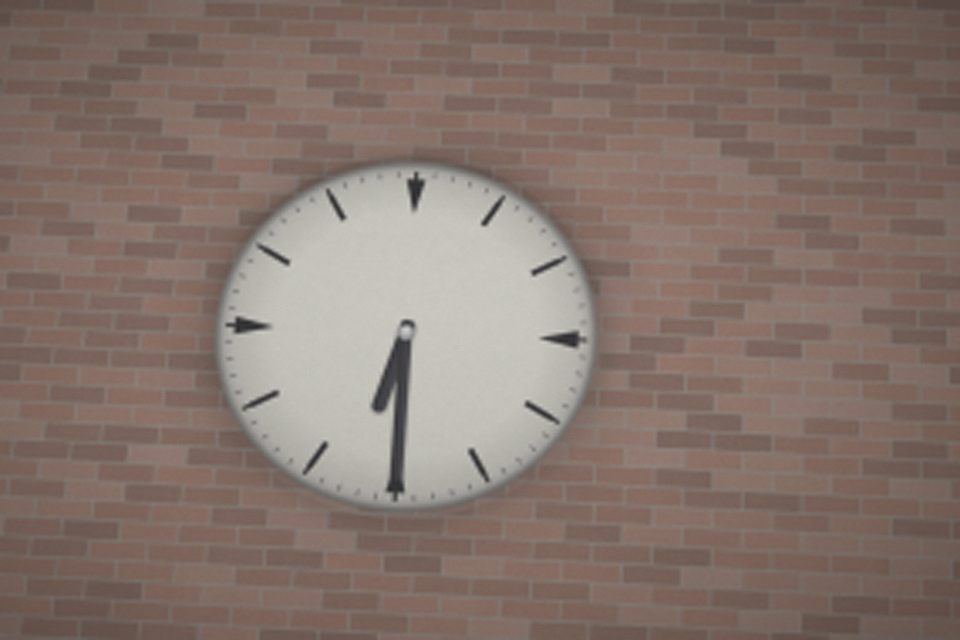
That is 6:30
